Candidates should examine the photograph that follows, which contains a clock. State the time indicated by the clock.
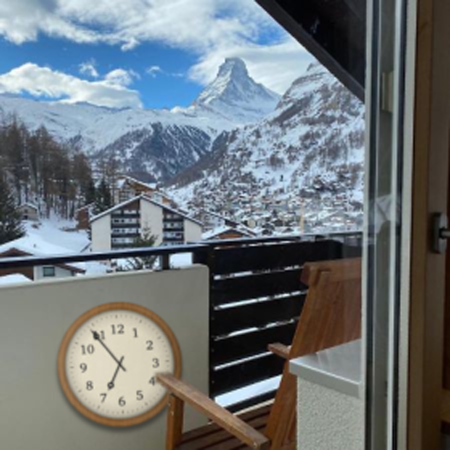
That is 6:54
